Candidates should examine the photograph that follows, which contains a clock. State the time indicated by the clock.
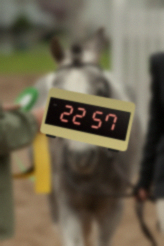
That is 22:57
